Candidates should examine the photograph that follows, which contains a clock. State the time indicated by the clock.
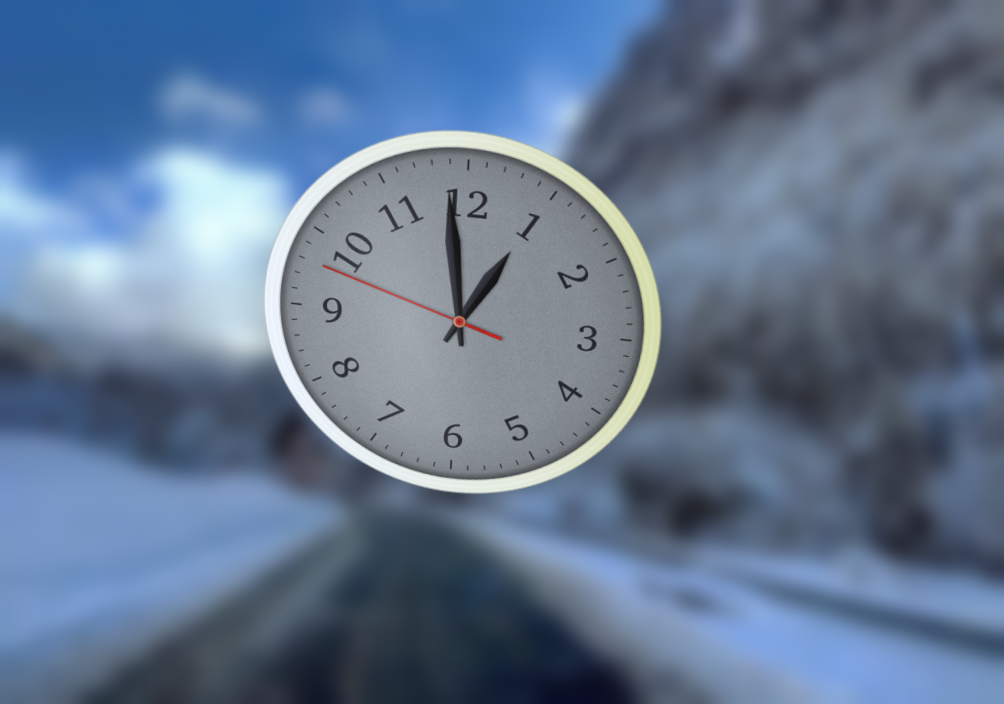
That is 12:58:48
